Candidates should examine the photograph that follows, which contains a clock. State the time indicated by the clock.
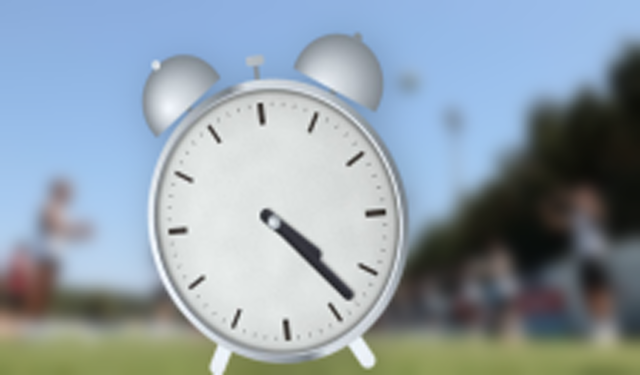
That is 4:23
